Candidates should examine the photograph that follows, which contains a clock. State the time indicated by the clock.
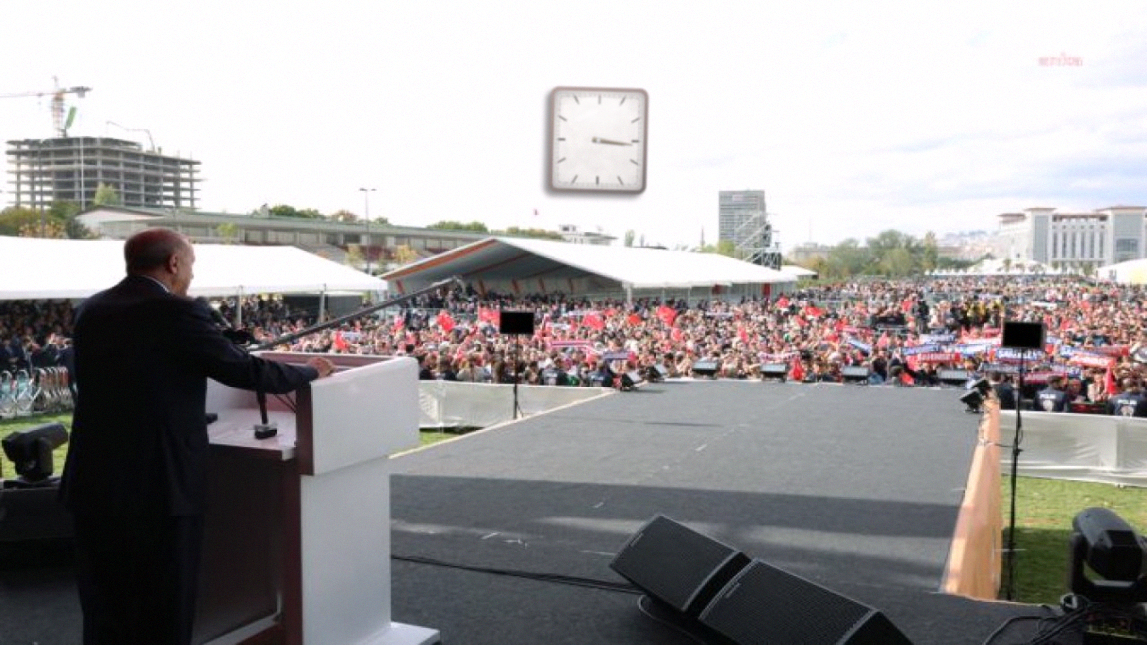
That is 3:16
